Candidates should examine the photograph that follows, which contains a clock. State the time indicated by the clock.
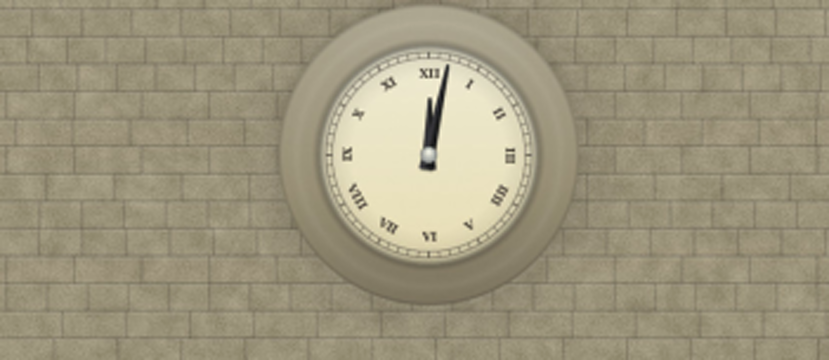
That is 12:02
